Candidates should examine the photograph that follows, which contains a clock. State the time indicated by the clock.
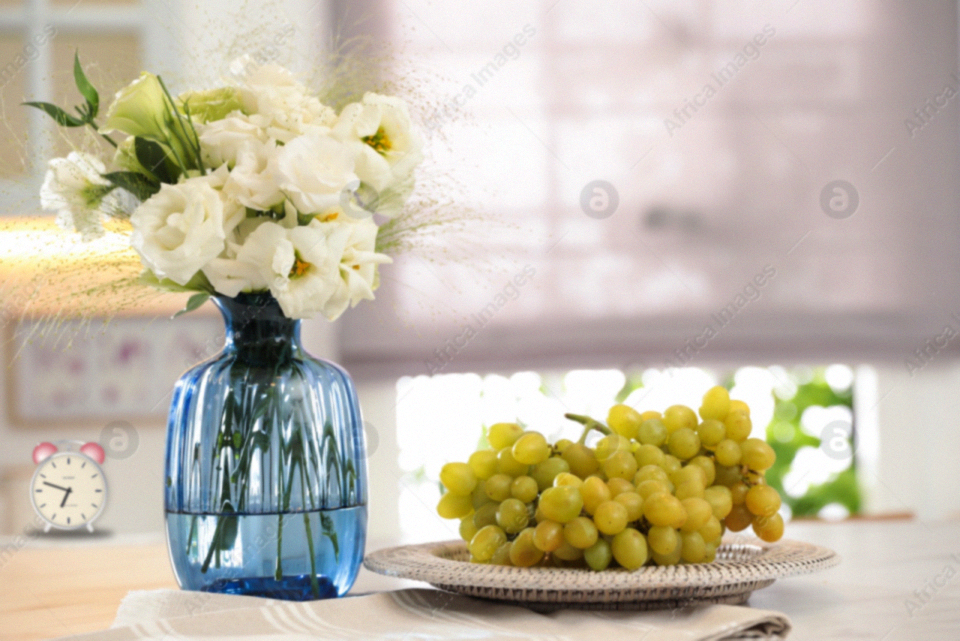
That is 6:48
